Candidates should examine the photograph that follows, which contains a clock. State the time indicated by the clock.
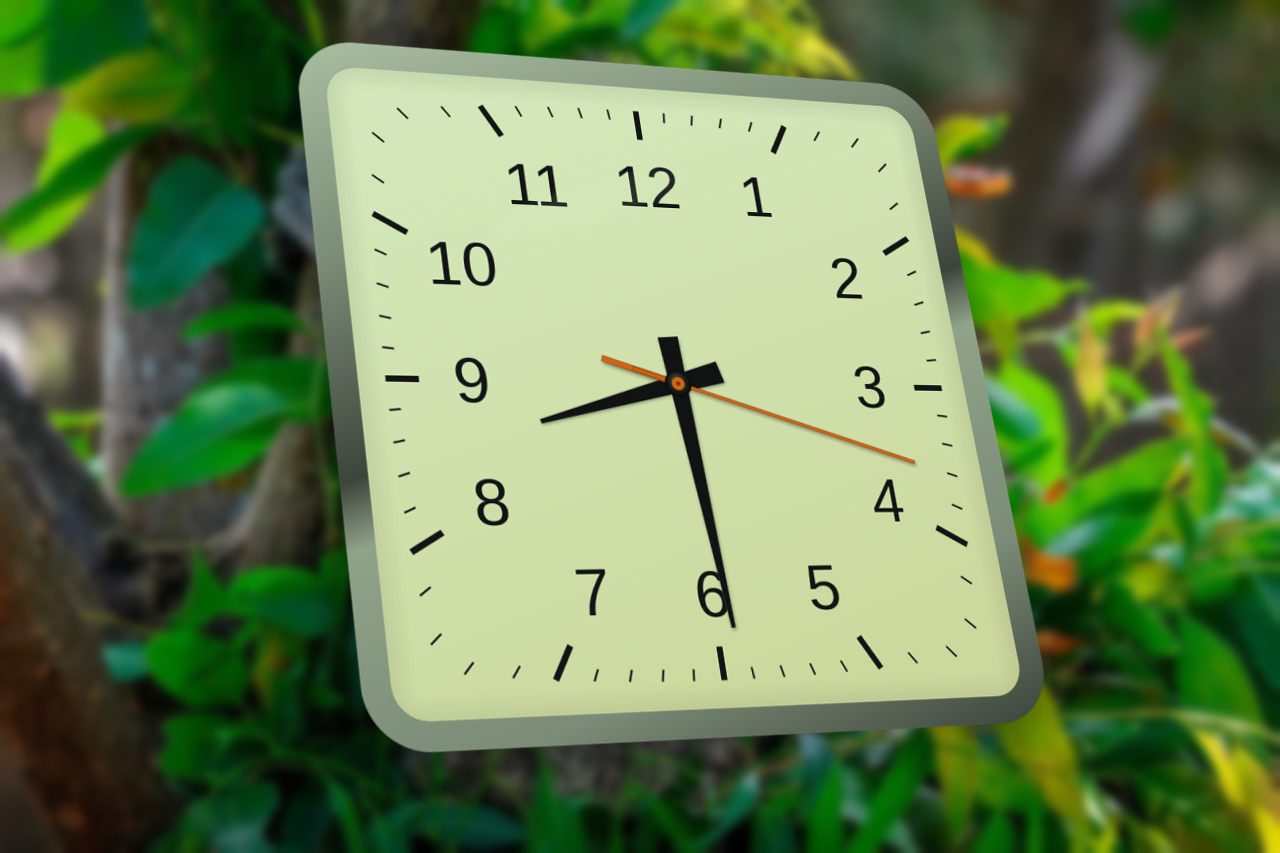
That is 8:29:18
